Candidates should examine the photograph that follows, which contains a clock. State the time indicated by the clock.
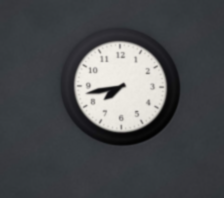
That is 7:43
